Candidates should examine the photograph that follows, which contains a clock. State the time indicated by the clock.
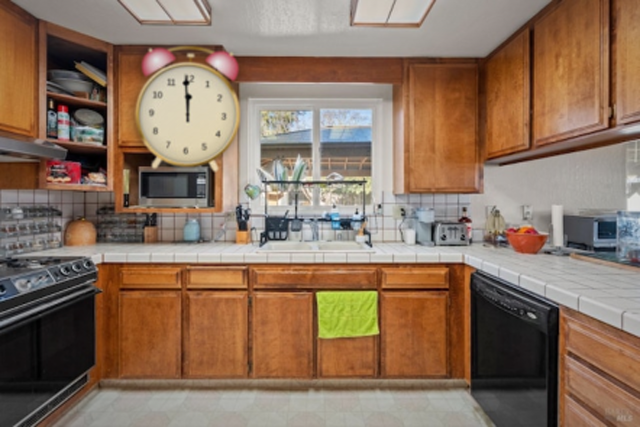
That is 11:59
